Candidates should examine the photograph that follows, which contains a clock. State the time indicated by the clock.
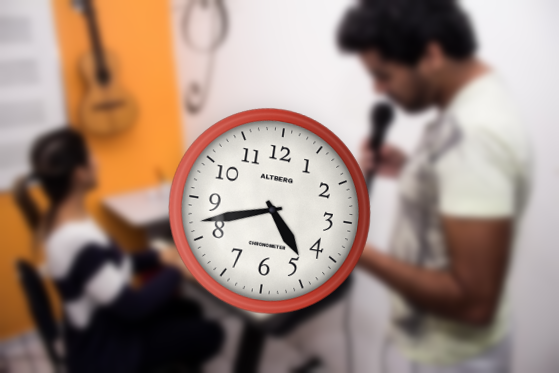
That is 4:42
